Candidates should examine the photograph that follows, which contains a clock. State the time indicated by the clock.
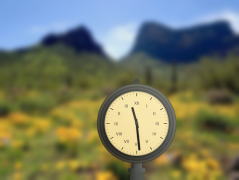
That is 11:29
